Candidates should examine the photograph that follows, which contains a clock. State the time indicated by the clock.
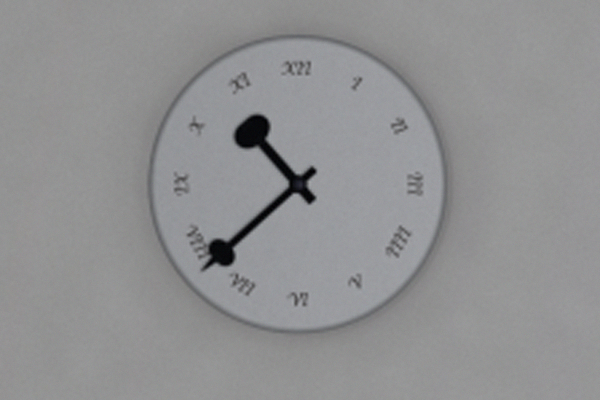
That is 10:38
